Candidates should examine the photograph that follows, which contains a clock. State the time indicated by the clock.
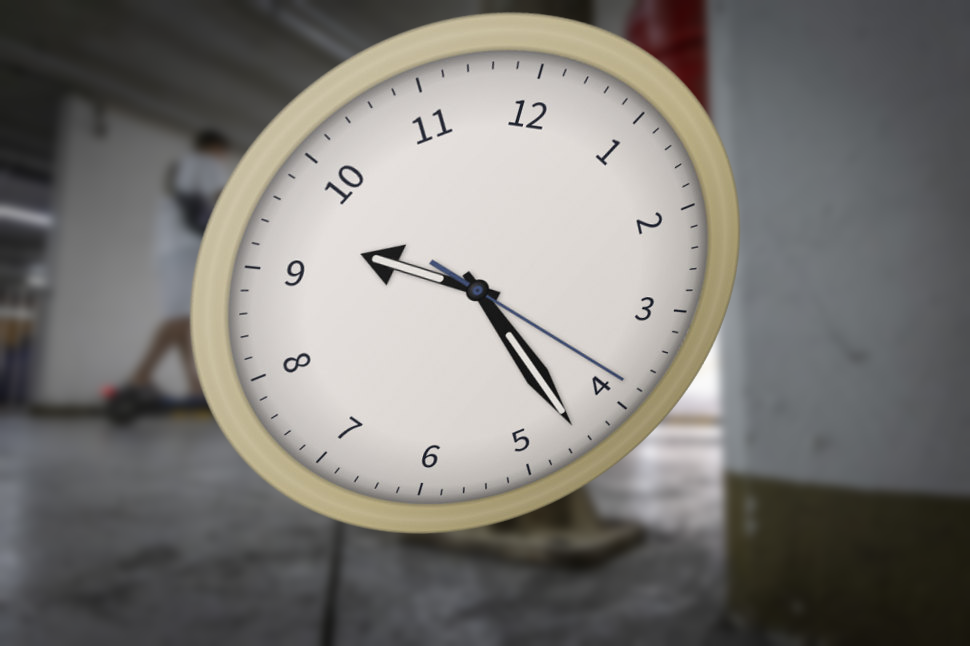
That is 9:22:19
